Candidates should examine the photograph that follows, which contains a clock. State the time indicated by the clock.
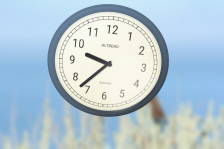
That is 9:37
